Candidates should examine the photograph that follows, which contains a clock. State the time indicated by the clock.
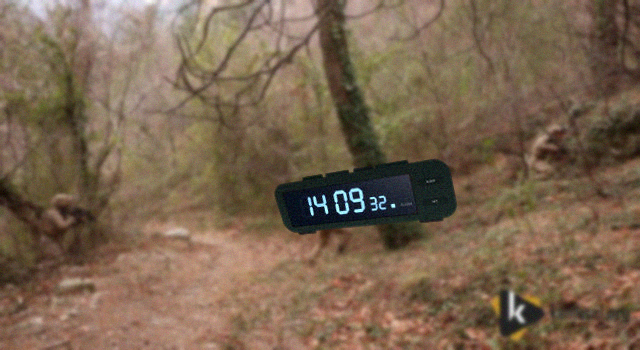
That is 14:09:32
